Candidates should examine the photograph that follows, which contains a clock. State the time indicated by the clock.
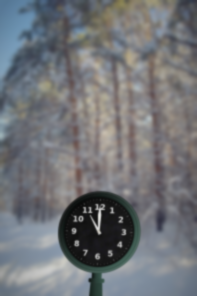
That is 11:00
